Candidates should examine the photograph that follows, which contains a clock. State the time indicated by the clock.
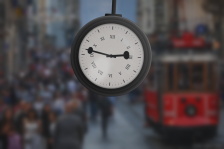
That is 2:47
